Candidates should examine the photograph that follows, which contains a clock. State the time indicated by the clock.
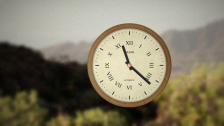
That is 11:22
